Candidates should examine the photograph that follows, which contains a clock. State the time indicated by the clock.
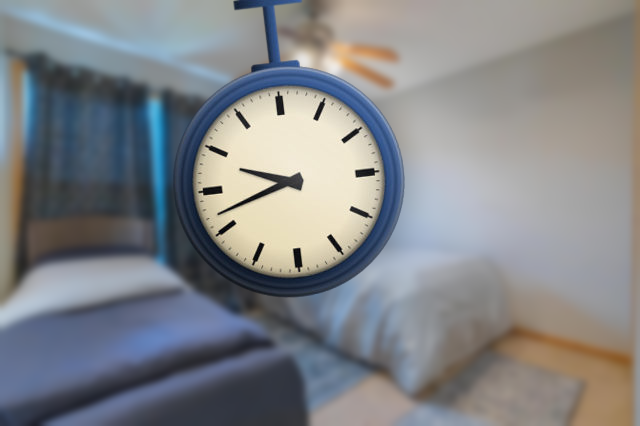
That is 9:42
